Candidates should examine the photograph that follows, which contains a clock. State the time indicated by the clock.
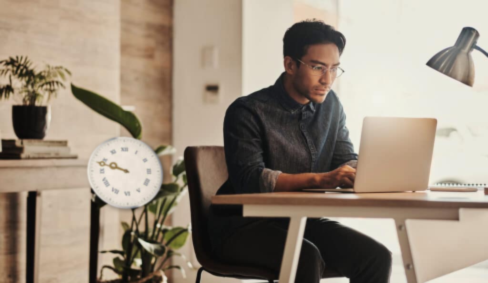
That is 9:48
